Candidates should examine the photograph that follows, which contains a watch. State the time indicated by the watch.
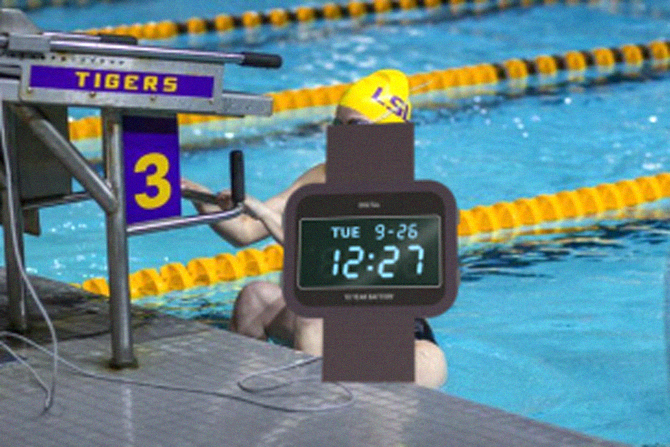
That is 12:27
